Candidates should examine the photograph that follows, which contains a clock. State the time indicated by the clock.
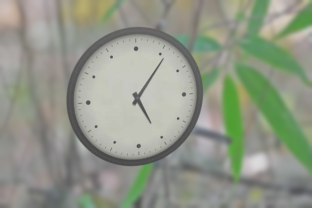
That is 5:06
